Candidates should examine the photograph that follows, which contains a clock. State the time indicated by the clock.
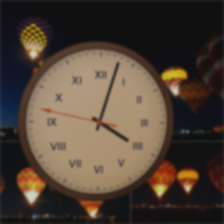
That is 4:02:47
